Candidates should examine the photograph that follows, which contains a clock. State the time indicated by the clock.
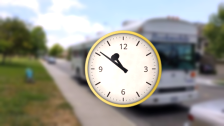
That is 10:51
